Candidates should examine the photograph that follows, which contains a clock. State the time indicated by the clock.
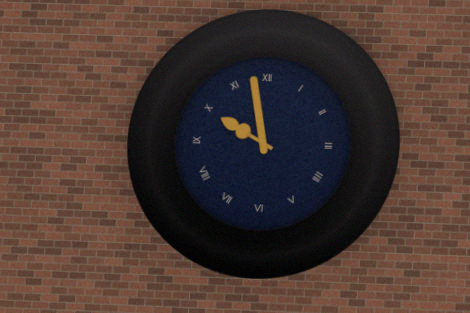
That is 9:58
